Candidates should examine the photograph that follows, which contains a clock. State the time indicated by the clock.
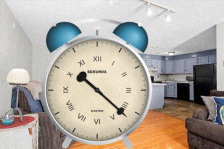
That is 10:22
